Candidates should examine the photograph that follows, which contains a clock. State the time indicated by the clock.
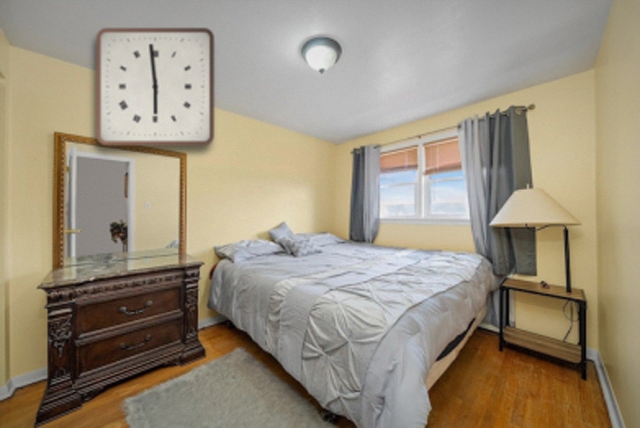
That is 5:59
